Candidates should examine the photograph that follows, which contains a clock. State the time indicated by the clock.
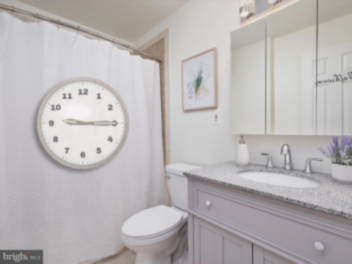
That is 9:15
